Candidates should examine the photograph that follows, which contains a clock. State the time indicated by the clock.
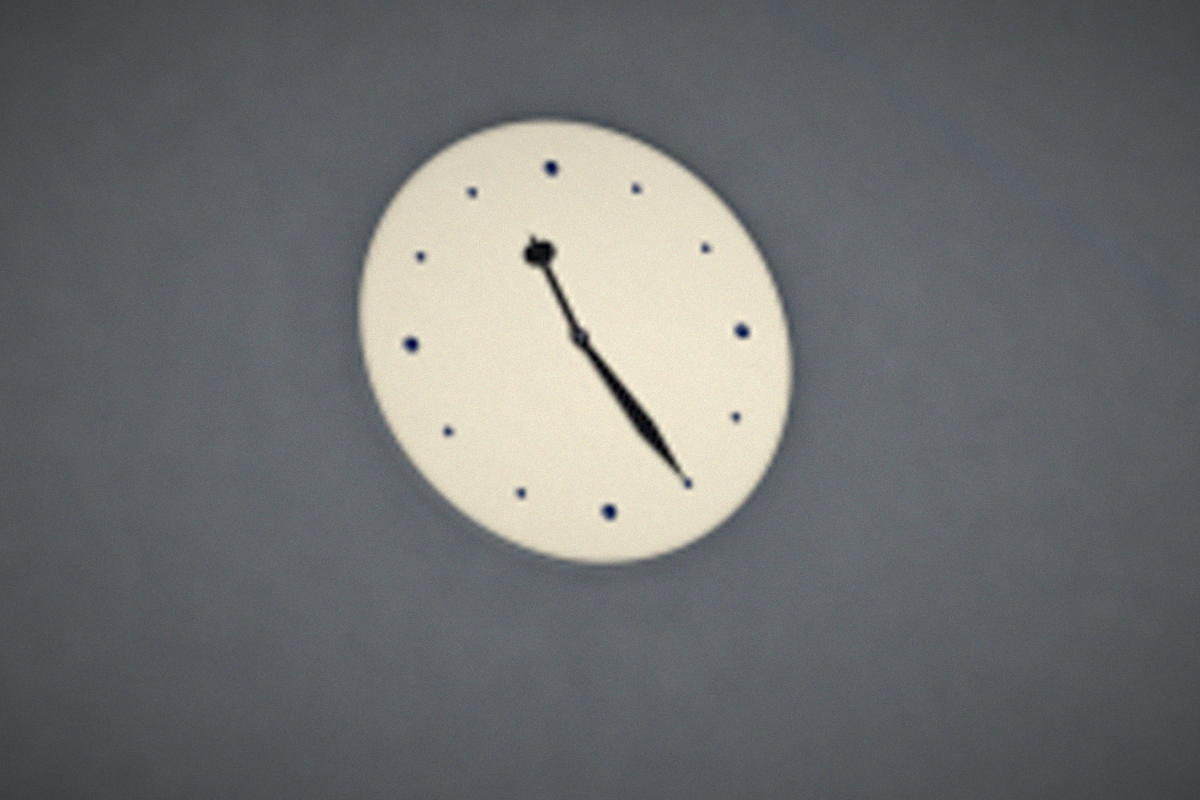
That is 11:25
